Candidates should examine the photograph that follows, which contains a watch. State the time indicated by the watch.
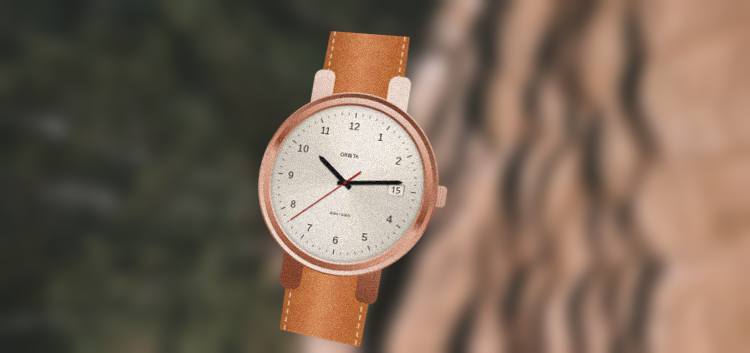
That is 10:13:38
